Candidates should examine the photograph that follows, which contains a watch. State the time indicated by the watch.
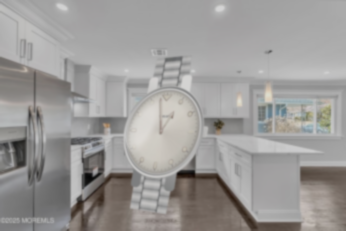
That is 12:58
